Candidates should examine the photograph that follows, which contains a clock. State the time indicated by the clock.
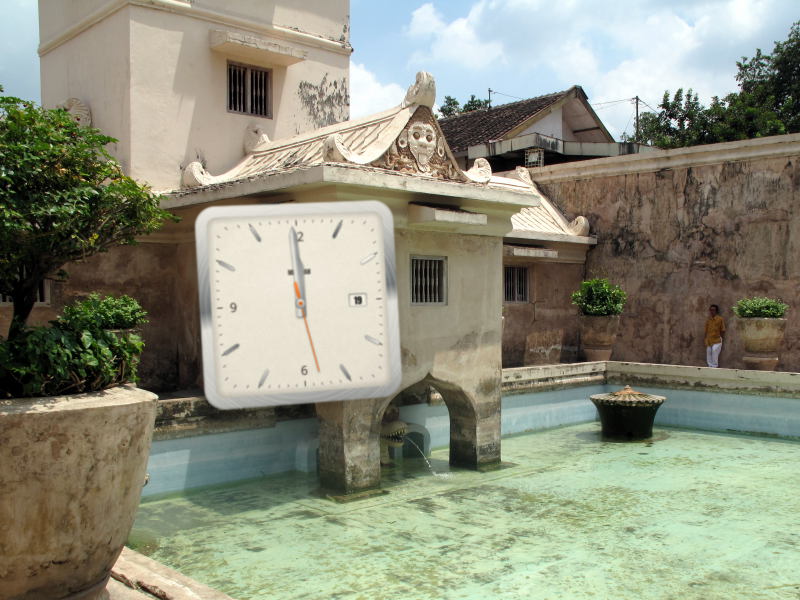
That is 11:59:28
